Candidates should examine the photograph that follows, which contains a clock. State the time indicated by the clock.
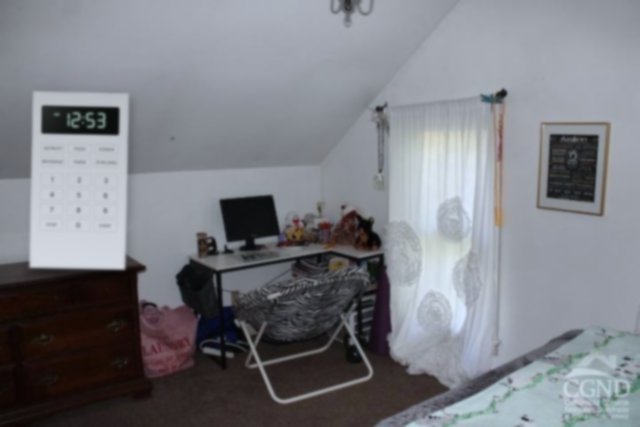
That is 12:53
